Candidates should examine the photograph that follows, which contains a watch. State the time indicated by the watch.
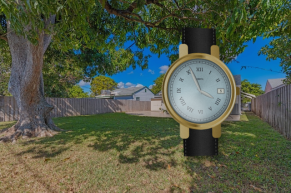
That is 3:56
